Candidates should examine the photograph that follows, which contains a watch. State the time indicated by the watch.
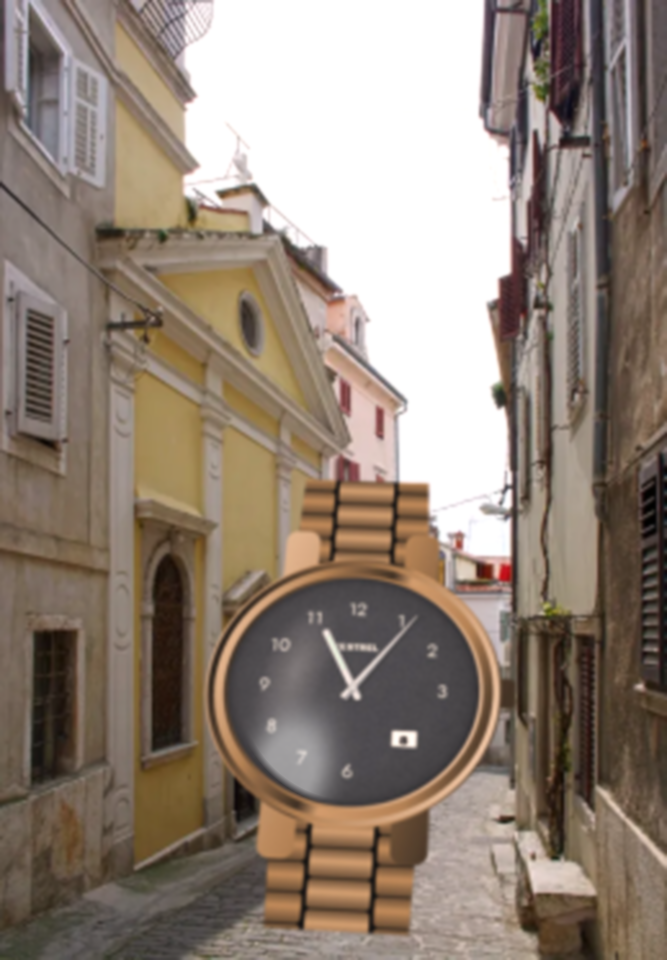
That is 11:06
